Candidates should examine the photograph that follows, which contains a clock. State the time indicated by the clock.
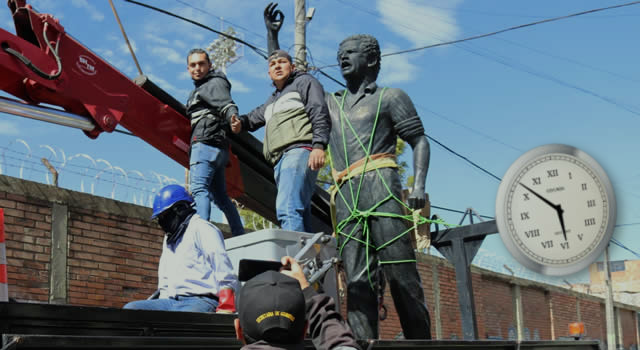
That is 5:52
